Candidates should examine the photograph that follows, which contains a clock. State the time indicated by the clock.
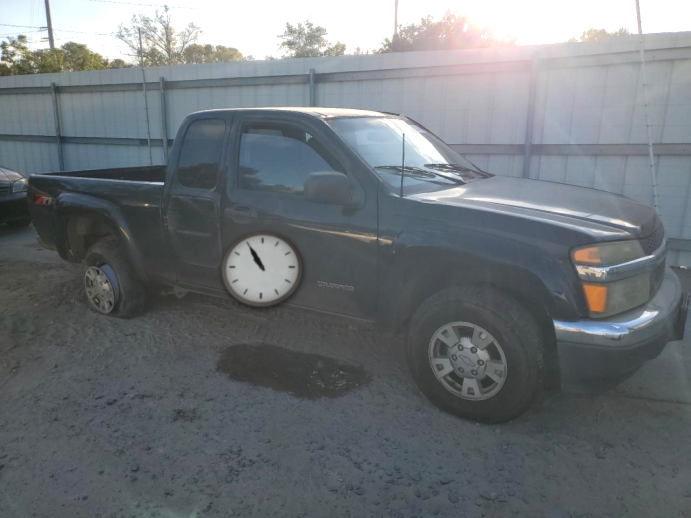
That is 10:55
